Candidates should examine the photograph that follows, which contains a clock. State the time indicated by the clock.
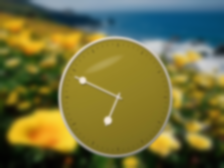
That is 6:49
